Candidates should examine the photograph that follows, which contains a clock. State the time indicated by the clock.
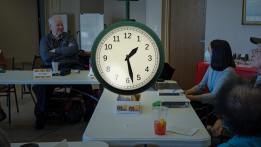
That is 1:28
